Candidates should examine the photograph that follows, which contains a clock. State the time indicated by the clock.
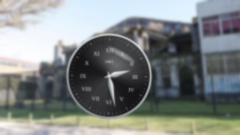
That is 2:28
